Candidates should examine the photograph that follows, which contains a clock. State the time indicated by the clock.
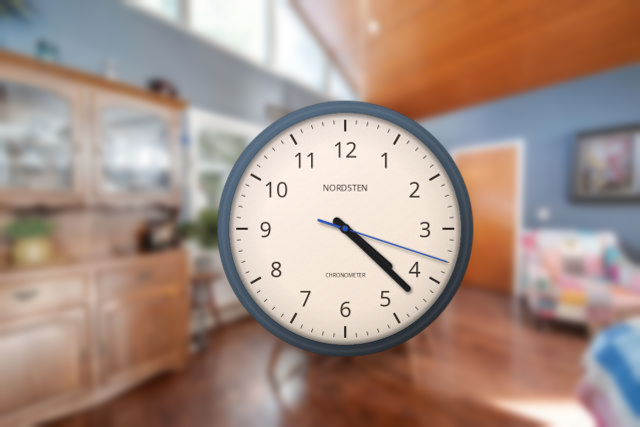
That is 4:22:18
